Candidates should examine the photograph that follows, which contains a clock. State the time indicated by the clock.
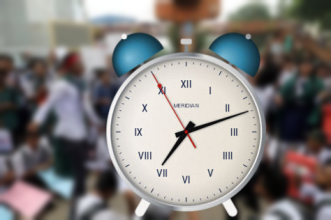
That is 7:11:55
